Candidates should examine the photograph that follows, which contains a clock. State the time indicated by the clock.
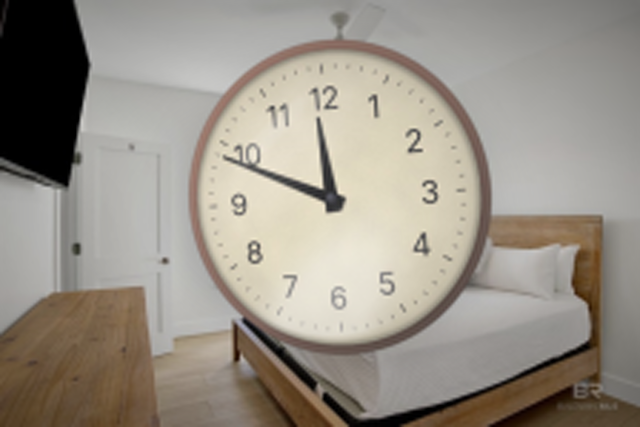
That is 11:49
